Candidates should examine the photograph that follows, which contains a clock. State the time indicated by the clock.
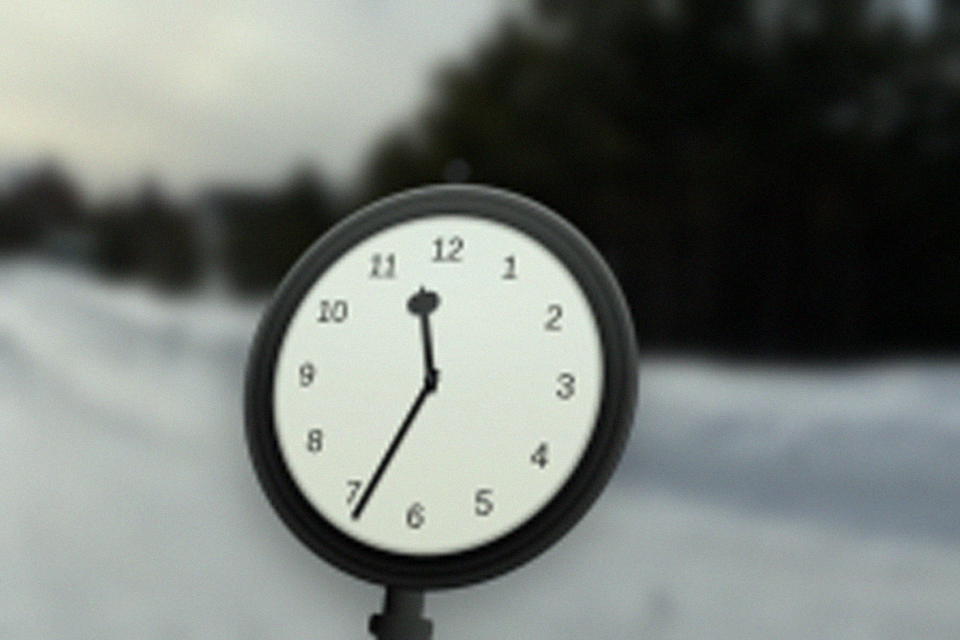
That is 11:34
